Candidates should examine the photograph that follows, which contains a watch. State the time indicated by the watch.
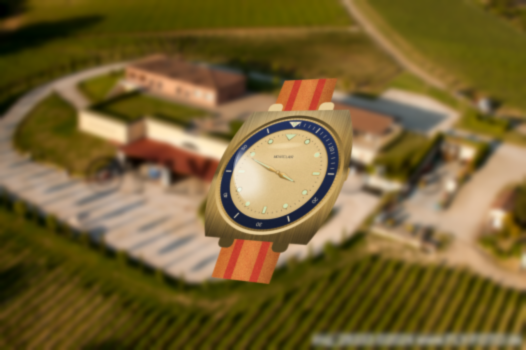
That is 3:49
